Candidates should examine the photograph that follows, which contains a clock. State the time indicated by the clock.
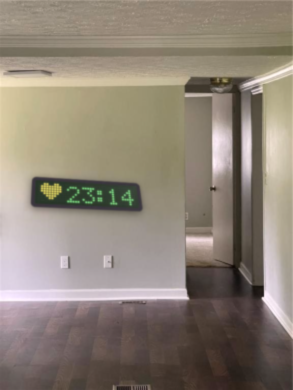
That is 23:14
